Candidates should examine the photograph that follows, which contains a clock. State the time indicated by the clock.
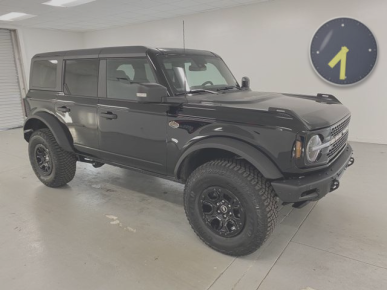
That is 7:31
